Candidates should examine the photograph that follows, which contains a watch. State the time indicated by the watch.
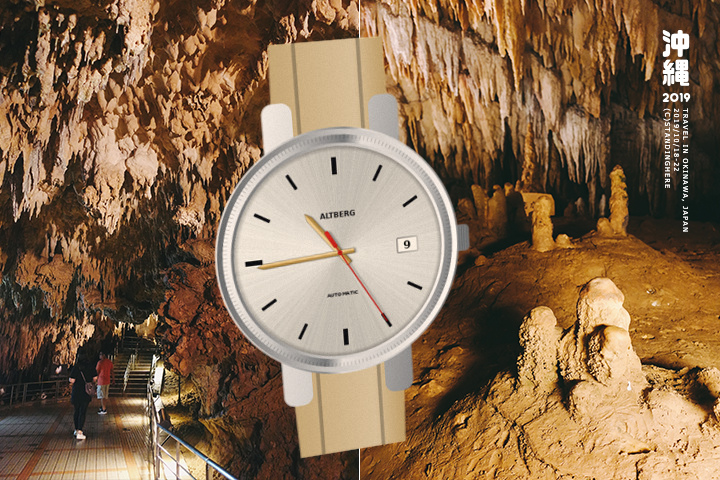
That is 10:44:25
